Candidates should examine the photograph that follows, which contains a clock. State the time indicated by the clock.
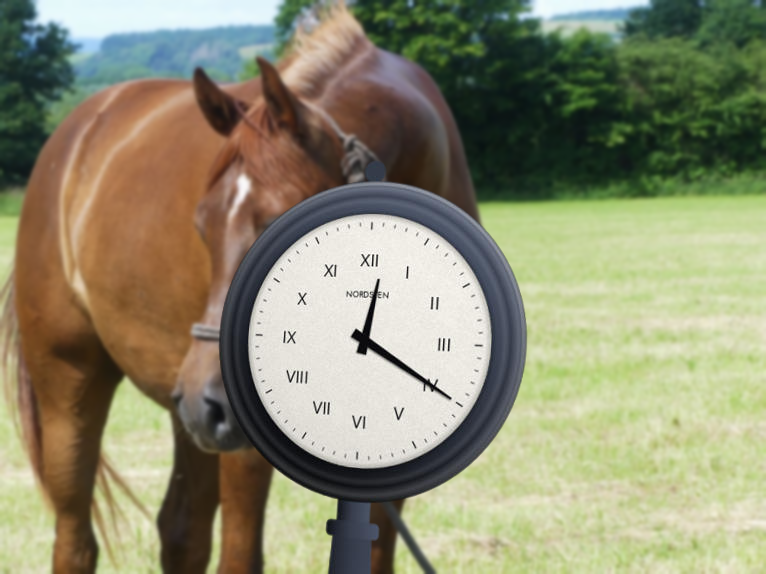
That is 12:20
